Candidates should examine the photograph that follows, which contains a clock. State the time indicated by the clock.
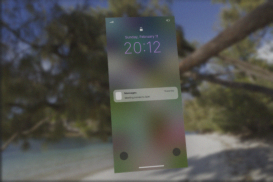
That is 20:12
